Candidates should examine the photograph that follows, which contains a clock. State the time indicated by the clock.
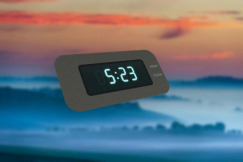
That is 5:23
